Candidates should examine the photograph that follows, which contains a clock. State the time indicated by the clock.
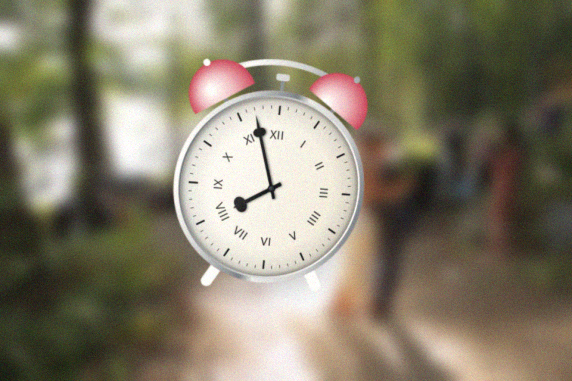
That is 7:57
